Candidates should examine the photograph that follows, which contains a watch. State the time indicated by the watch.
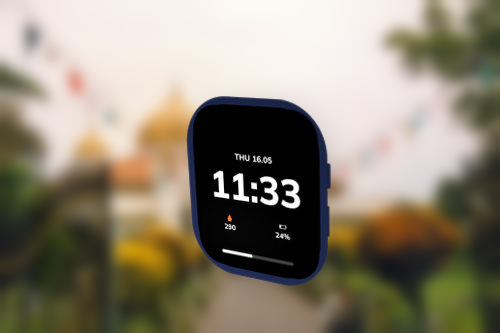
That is 11:33
